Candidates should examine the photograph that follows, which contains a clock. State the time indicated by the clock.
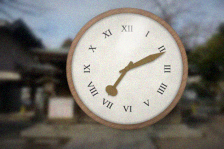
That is 7:11
